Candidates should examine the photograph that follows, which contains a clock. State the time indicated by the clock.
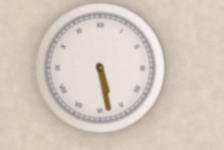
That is 5:28
